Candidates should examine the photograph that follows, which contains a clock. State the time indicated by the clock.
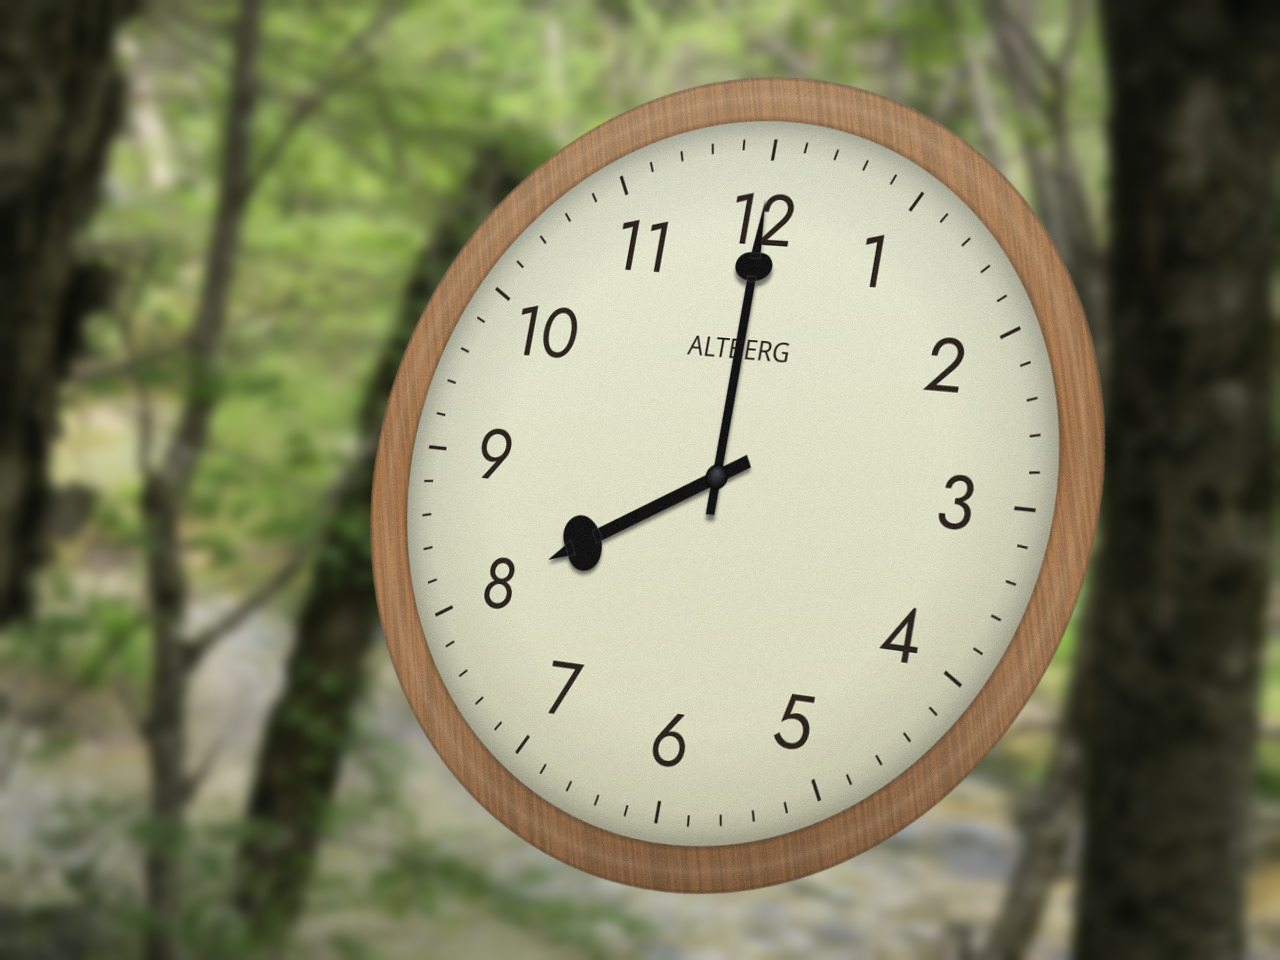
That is 8:00
